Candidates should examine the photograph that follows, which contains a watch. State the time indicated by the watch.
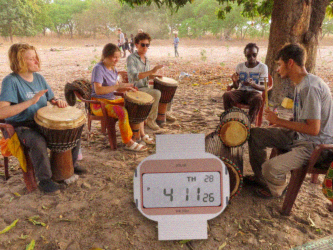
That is 4:11:26
